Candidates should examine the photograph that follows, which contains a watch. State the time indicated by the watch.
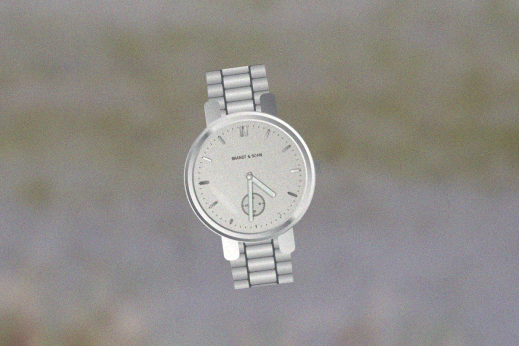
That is 4:31
